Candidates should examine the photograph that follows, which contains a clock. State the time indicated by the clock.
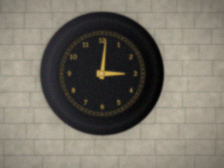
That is 3:01
